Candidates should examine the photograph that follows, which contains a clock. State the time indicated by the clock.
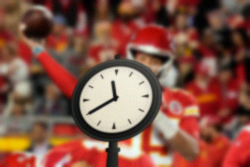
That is 11:40
